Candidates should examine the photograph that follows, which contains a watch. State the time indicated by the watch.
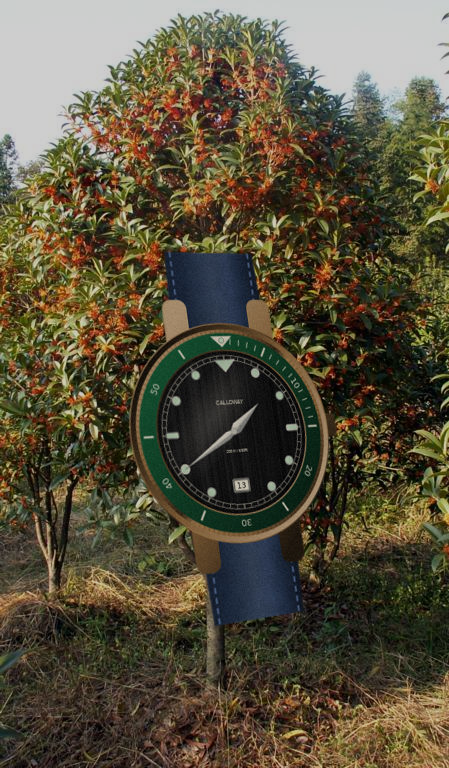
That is 1:40
